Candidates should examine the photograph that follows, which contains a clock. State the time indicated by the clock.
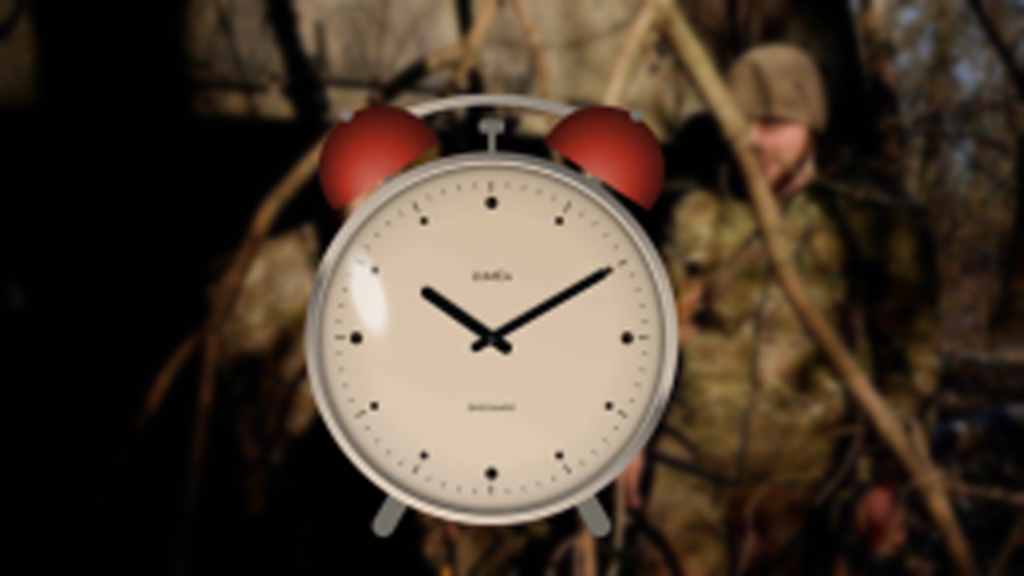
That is 10:10
